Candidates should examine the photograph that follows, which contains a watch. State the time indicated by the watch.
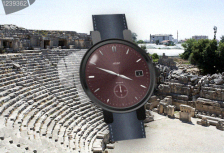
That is 3:49
